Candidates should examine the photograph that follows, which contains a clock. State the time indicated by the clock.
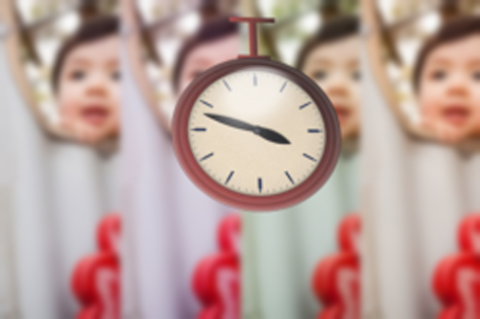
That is 3:48
